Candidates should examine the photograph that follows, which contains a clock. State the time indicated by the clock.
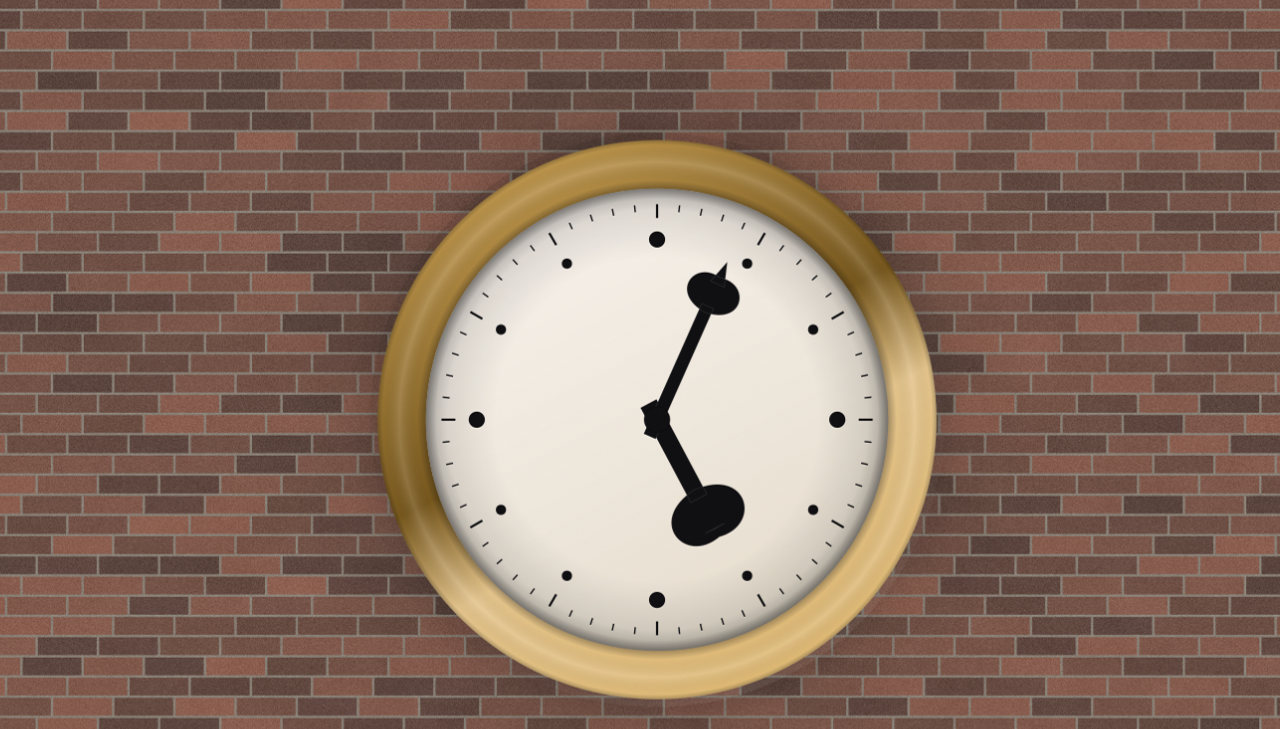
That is 5:04
